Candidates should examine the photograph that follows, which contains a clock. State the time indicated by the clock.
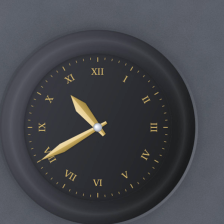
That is 10:40
